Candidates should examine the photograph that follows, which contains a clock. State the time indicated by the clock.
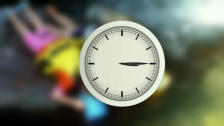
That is 3:15
